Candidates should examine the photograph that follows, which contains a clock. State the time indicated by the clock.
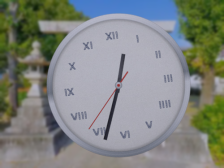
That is 12:33:37
